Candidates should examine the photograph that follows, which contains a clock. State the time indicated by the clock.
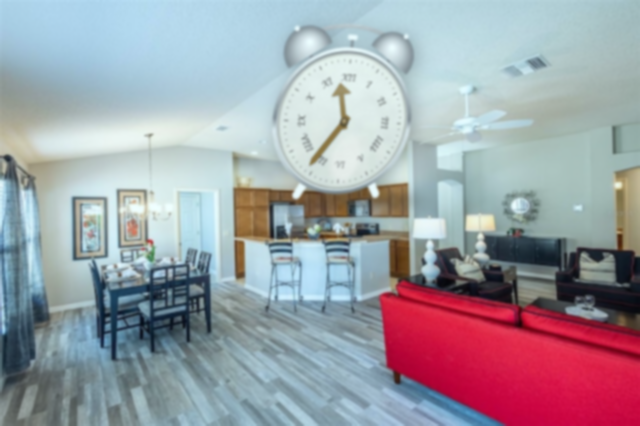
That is 11:36
